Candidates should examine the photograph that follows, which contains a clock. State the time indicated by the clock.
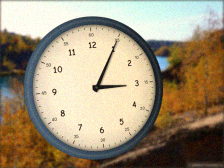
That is 3:05
